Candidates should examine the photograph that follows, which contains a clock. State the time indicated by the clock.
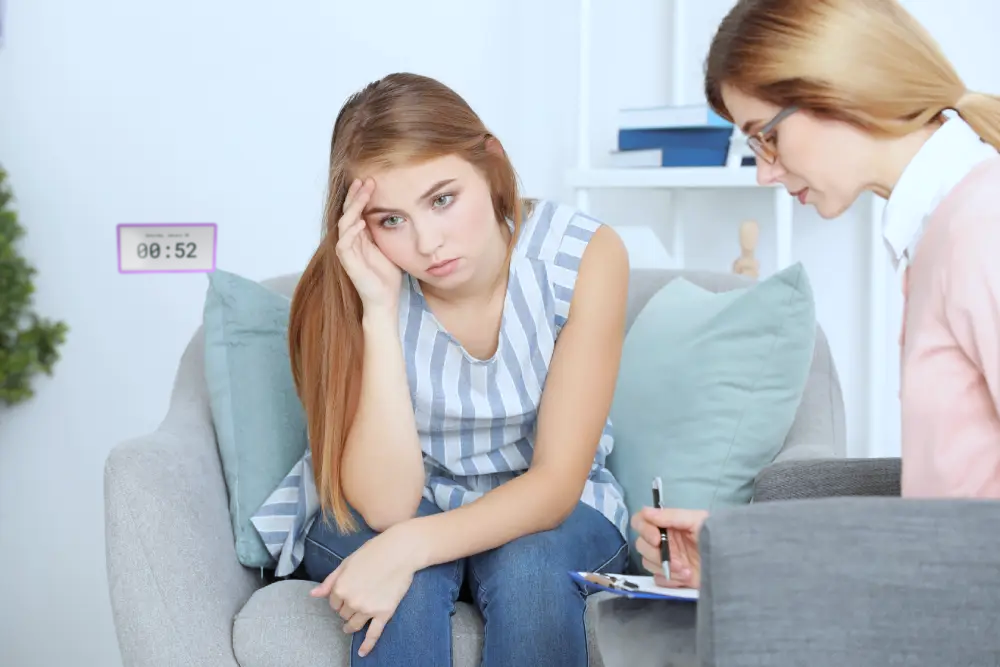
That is 0:52
